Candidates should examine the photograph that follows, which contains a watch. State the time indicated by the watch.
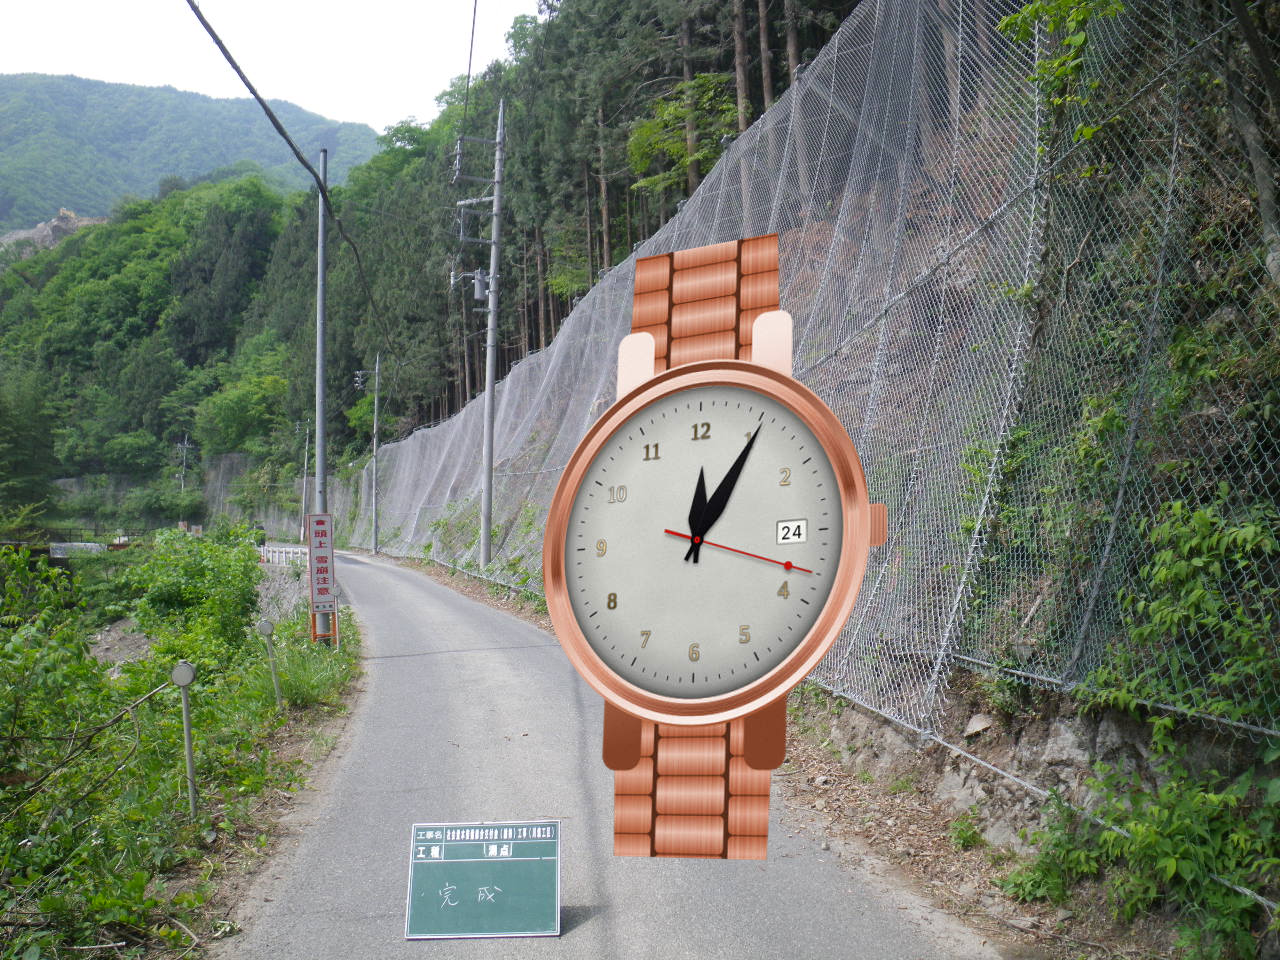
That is 12:05:18
